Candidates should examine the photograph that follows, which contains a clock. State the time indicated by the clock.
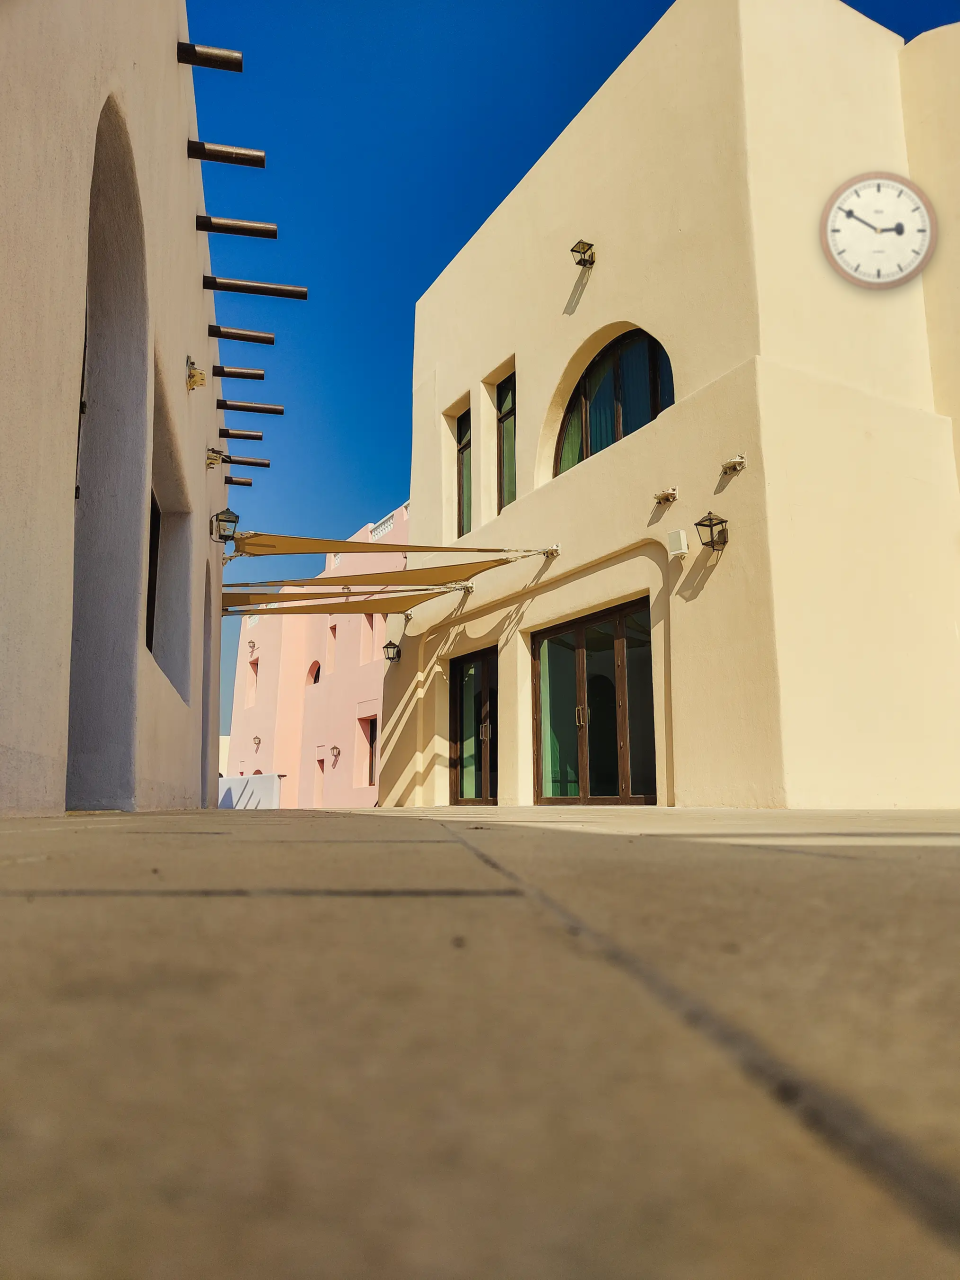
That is 2:50
